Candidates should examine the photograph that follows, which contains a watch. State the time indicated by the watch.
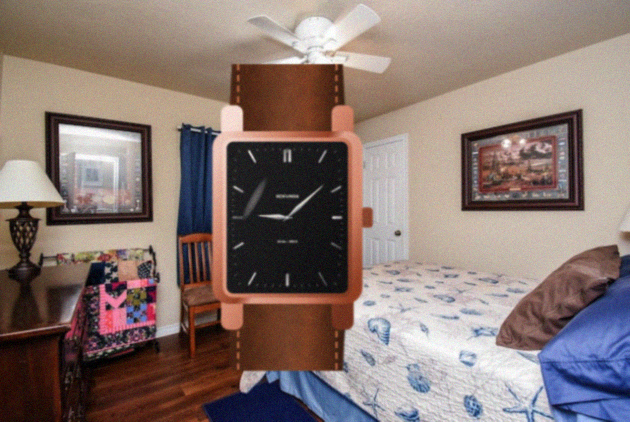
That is 9:08
